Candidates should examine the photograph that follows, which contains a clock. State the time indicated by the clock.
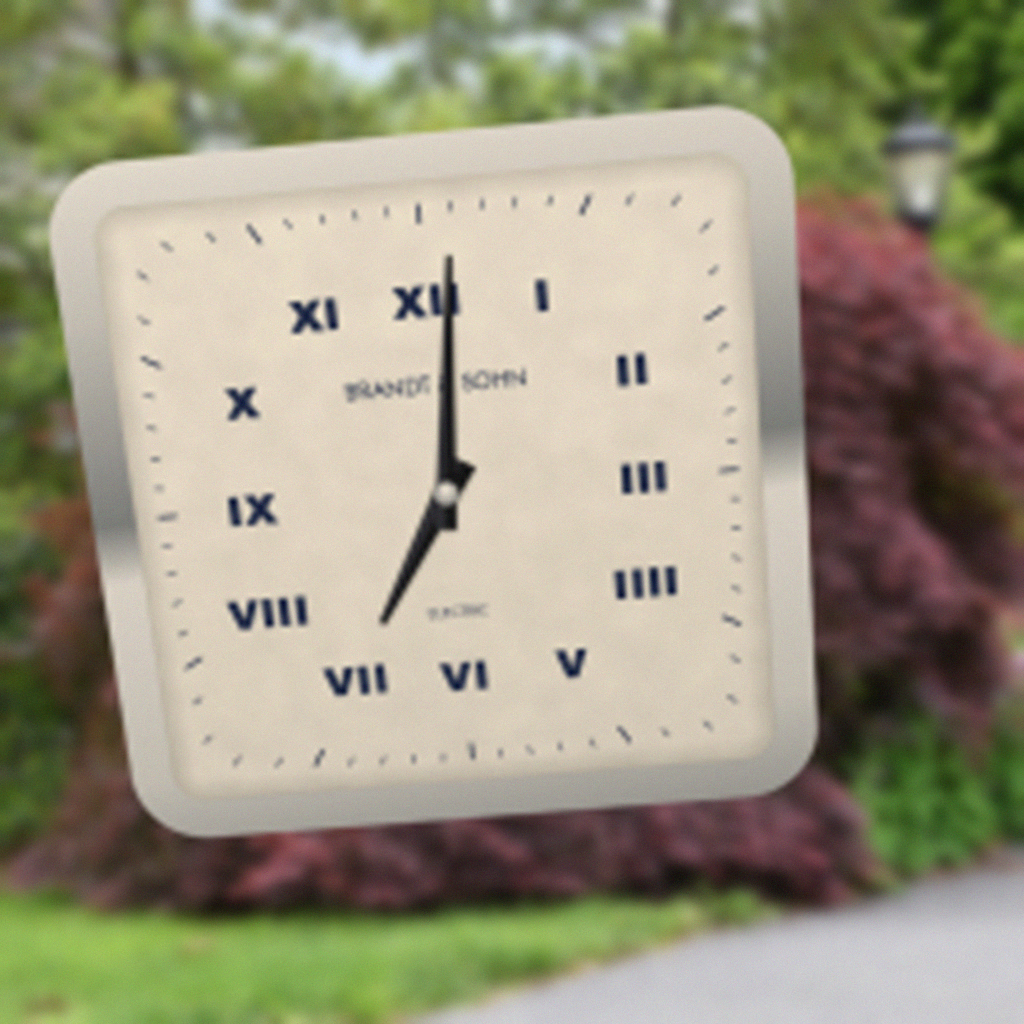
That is 7:01
